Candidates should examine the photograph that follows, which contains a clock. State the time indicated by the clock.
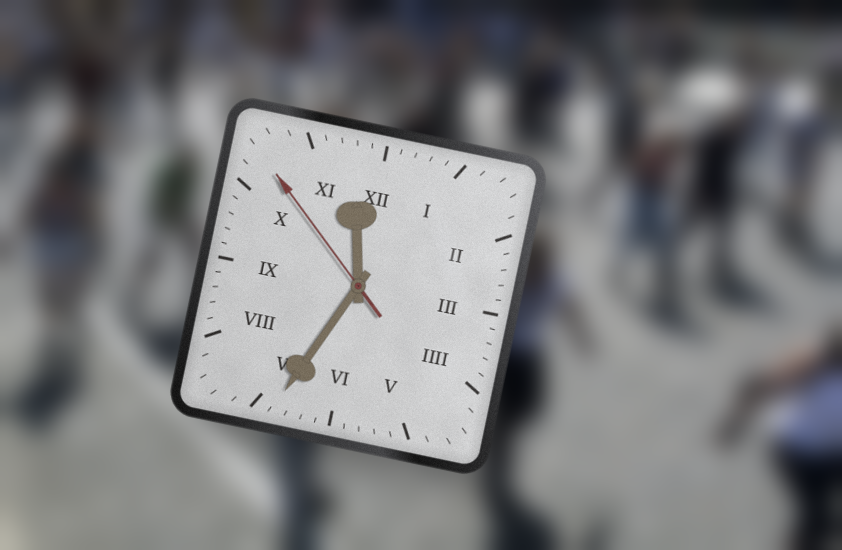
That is 11:33:52
